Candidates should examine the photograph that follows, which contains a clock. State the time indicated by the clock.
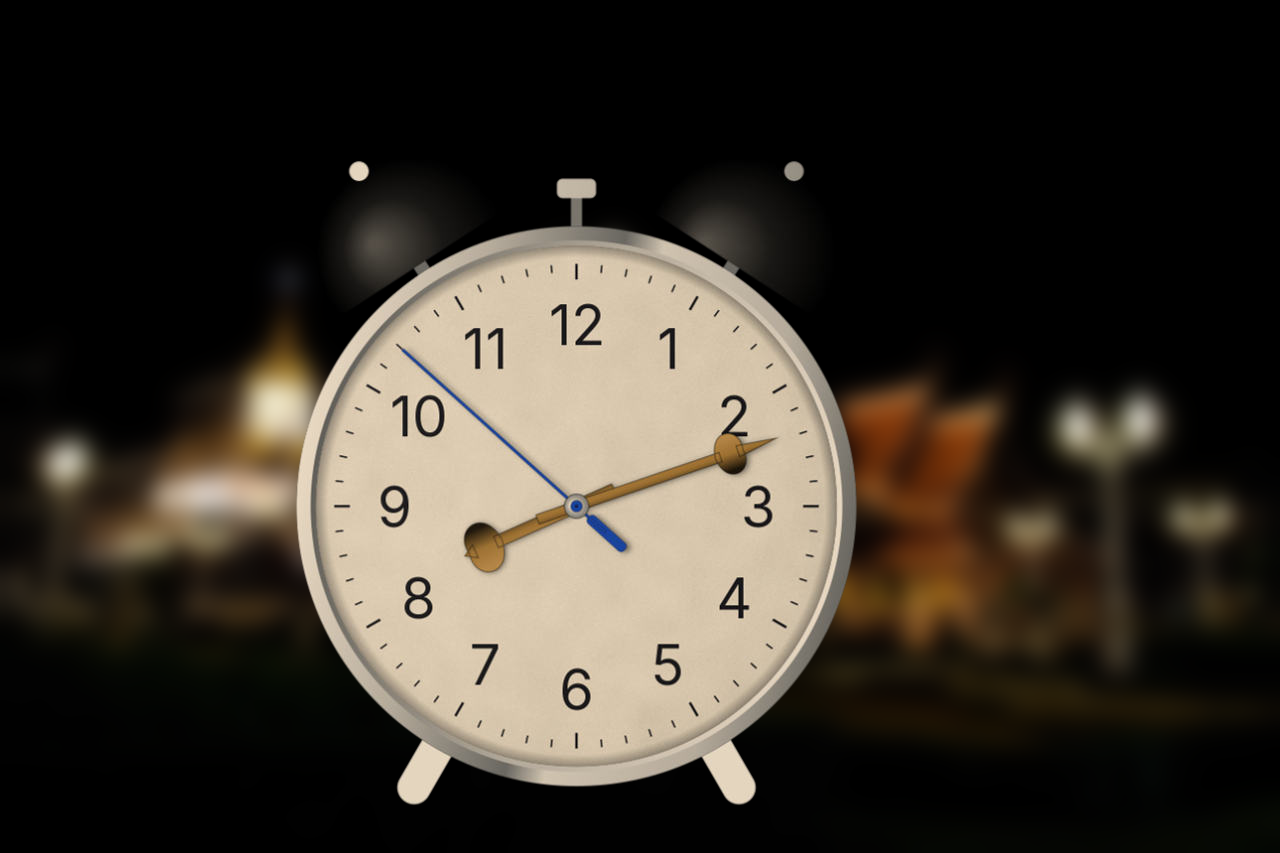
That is 8:11:52
